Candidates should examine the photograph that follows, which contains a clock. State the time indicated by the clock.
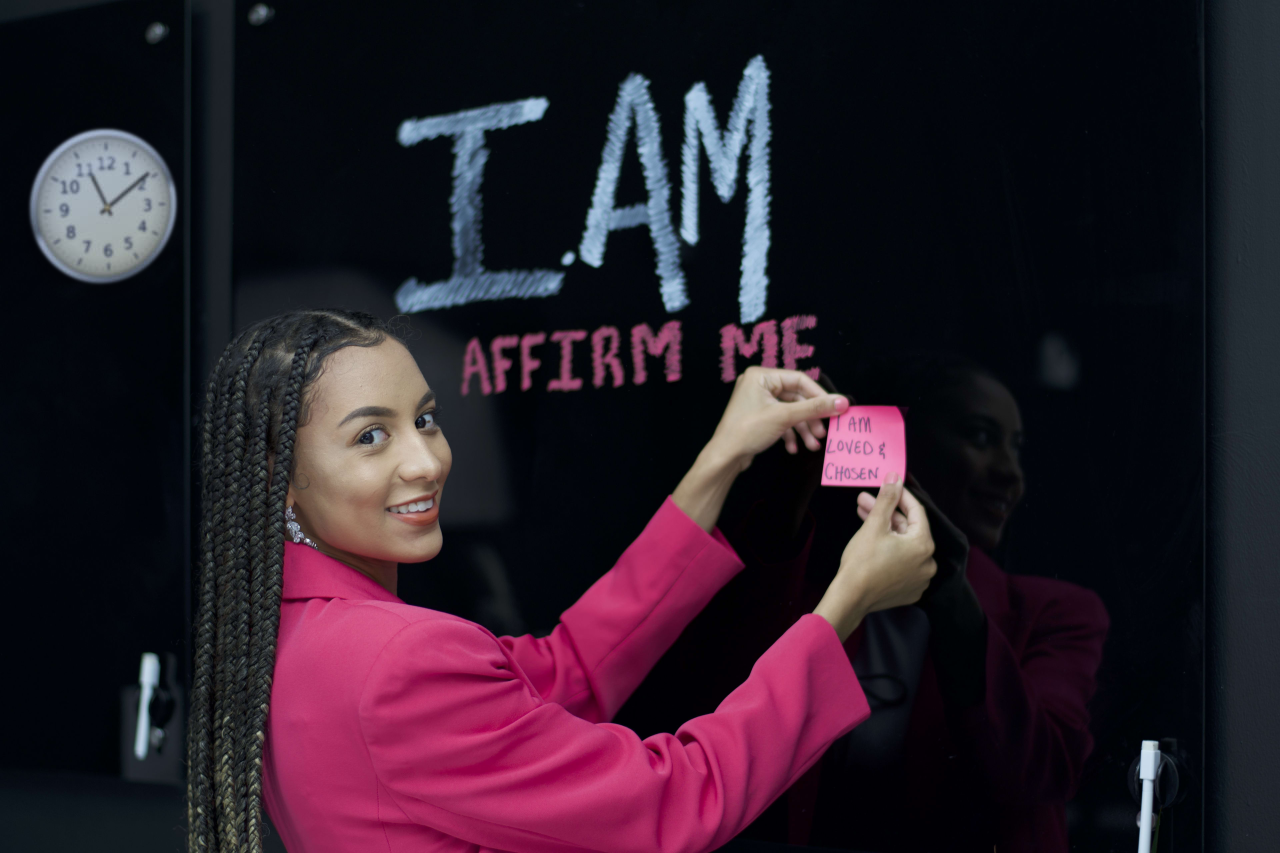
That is 11:09
